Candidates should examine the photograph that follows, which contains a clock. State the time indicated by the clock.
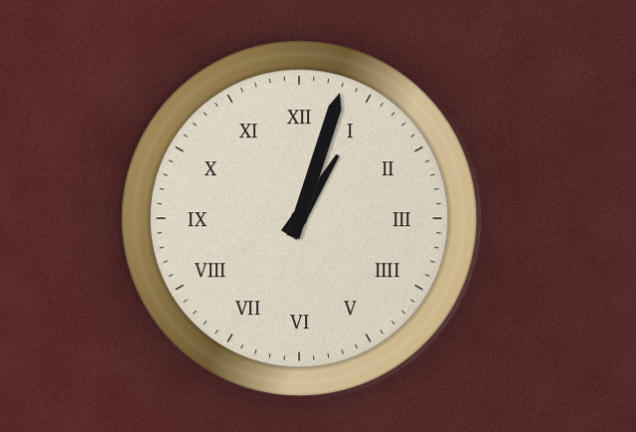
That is 1:03
